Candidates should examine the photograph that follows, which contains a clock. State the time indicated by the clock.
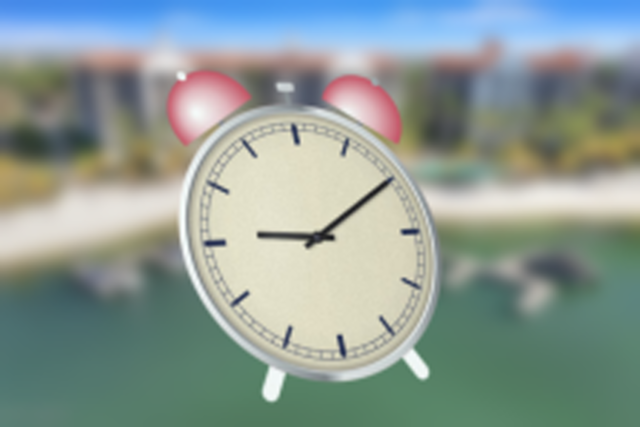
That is 9:10
